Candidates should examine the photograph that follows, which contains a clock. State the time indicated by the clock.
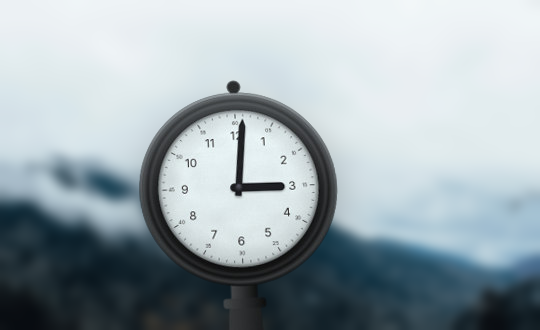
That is 3:01
